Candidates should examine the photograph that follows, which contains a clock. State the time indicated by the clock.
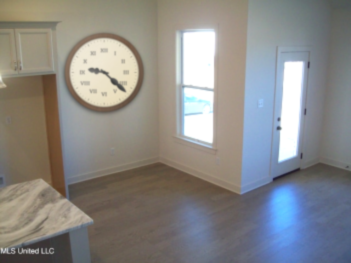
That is 9:22
